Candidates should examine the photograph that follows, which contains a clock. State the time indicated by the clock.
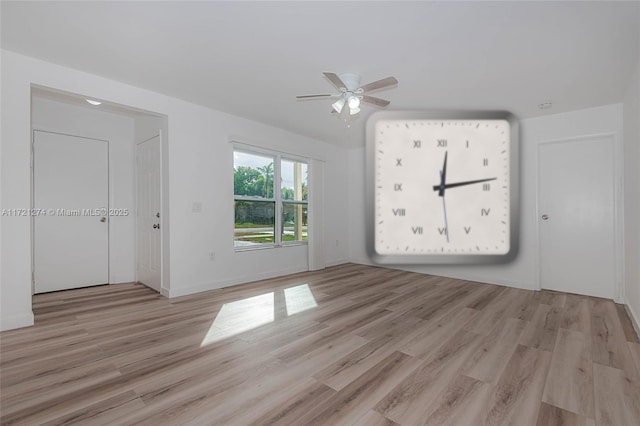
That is 12:13:29
